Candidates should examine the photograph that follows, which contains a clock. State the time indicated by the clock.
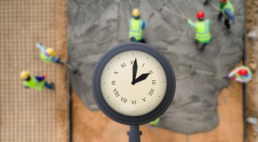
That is 2:01
